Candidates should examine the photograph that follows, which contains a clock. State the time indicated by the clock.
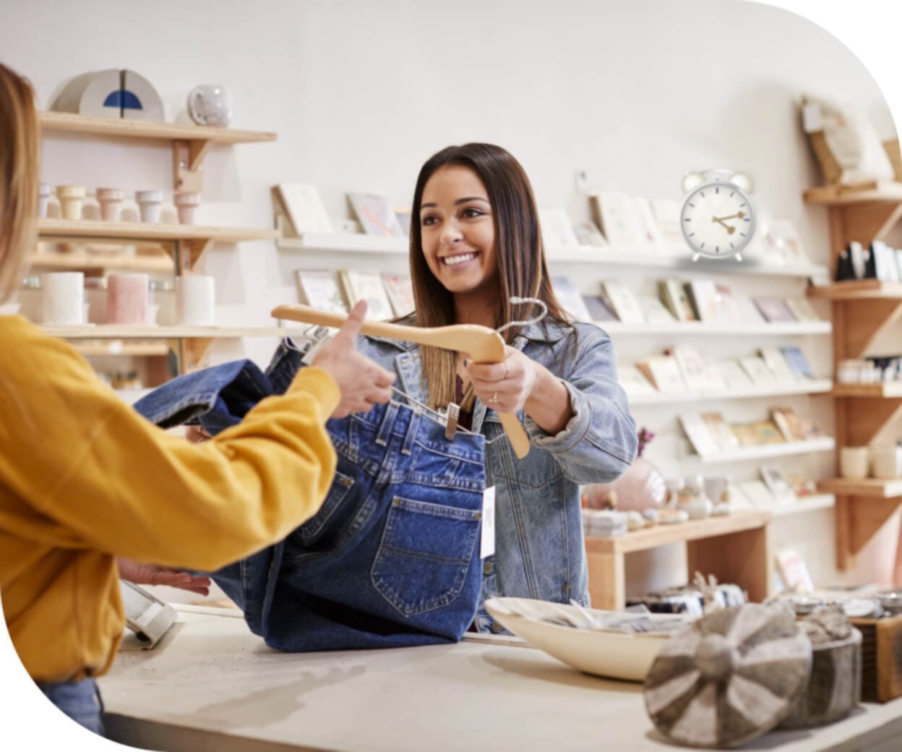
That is 4:13
